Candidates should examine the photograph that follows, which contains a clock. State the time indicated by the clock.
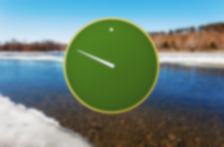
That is 9:49
